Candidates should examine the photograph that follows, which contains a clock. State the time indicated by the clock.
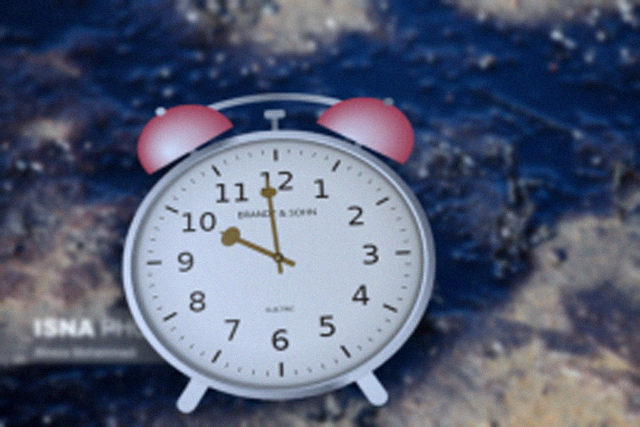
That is 9:59
